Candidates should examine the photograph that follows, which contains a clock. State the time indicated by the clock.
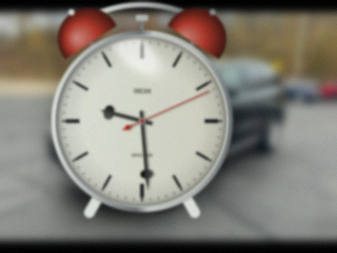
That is 9:29:11
